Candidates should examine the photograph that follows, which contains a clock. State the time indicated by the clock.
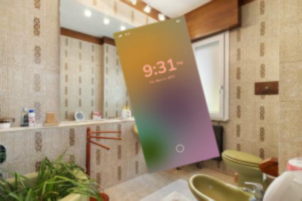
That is 9:31
